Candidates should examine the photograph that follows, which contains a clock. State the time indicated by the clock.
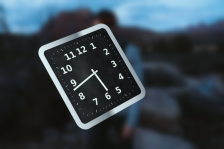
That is 5:43
